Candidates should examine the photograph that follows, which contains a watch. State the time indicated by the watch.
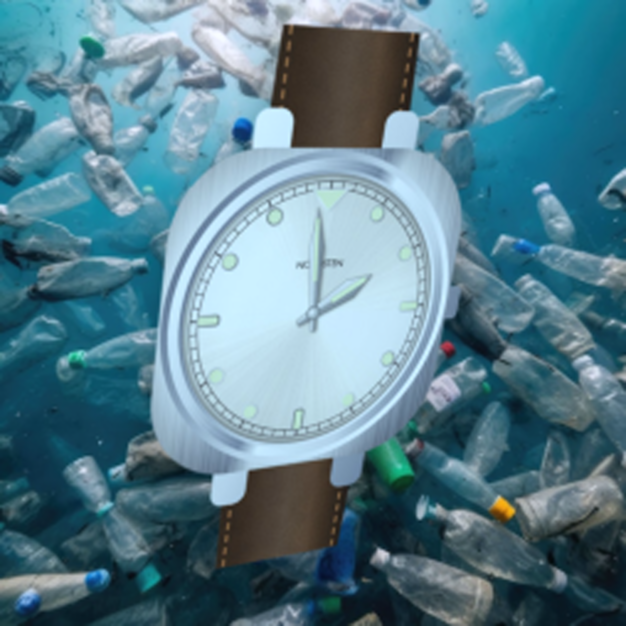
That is 1:59
